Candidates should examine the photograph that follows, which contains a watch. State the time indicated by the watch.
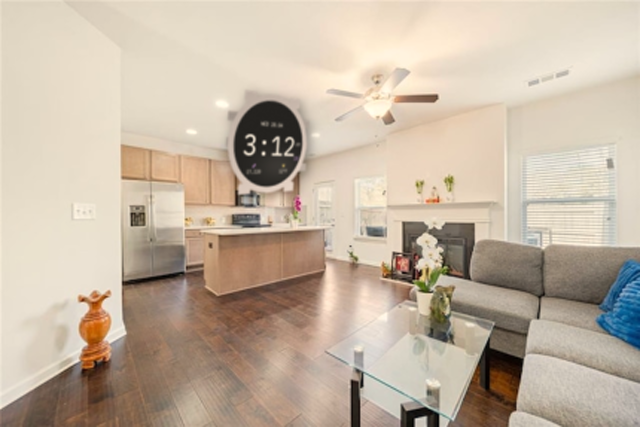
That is 3:12
